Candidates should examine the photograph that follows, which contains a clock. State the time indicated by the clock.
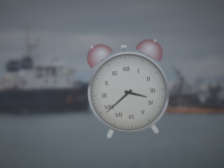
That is 3:39
